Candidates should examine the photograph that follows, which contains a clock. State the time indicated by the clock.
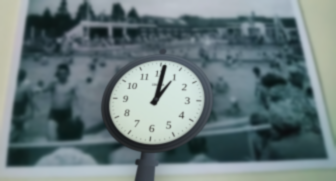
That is 1:01
